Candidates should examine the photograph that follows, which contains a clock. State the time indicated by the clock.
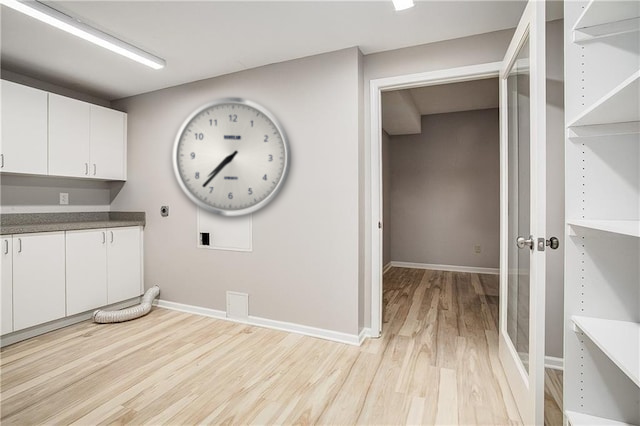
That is 7:37
